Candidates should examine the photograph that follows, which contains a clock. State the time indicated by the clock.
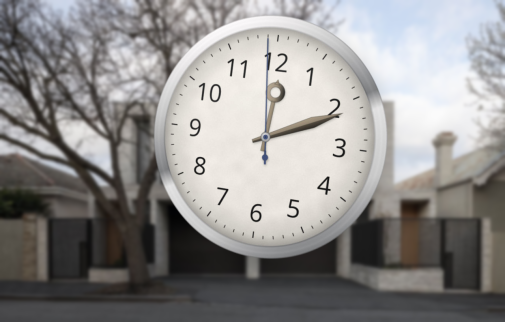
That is 12:10:59
